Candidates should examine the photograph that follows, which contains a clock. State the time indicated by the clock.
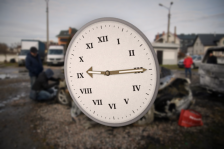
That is 9:15
